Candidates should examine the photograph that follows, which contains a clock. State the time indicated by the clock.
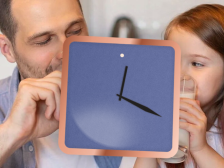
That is 12:19
